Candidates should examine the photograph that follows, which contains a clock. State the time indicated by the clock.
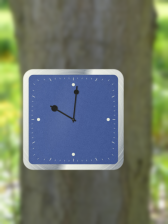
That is 10:01
